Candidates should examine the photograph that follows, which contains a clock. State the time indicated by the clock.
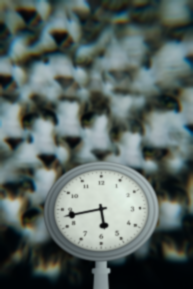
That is 5:43
